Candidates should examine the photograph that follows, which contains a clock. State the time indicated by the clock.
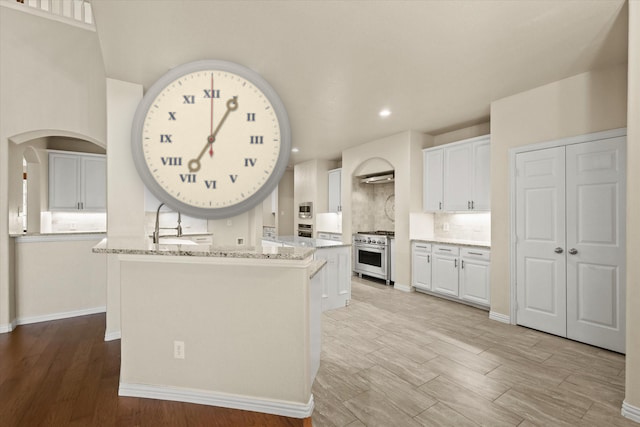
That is 7:05:00
